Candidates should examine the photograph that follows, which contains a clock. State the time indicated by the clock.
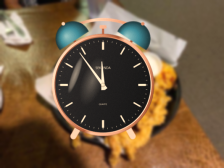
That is 11:54
